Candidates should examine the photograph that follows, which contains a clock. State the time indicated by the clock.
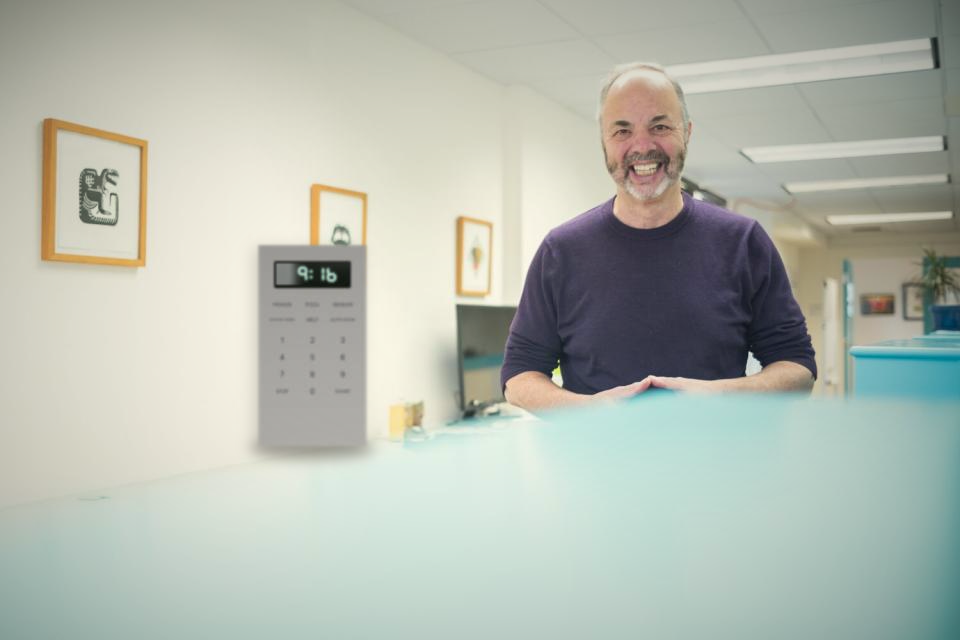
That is 9:16
